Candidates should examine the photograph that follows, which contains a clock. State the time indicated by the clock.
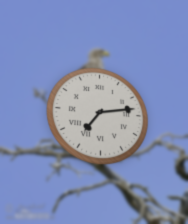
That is 7:13
